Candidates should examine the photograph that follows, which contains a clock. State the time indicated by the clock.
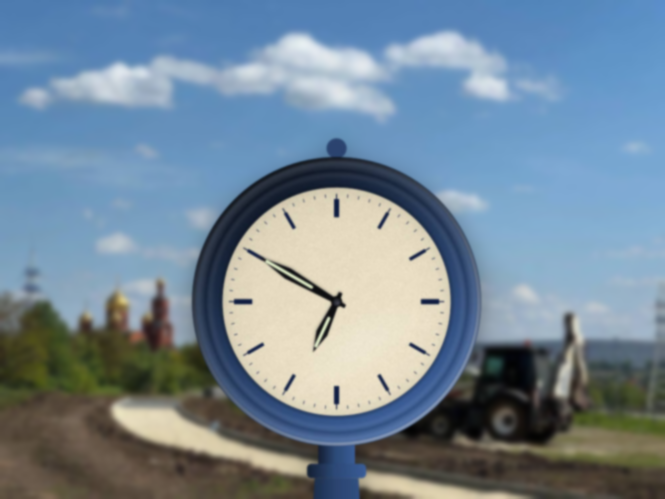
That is 6:50
